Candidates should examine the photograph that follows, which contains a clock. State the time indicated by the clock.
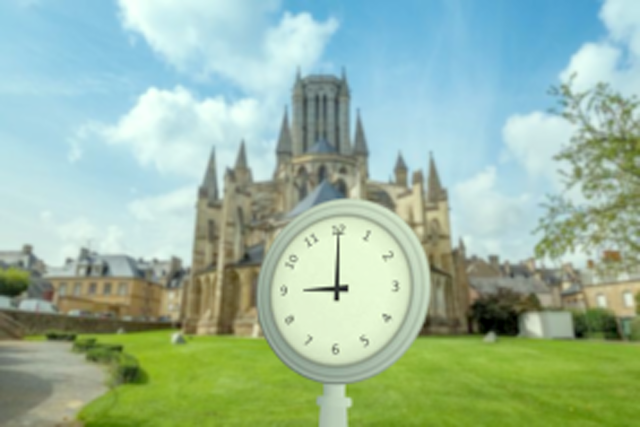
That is 9:00
